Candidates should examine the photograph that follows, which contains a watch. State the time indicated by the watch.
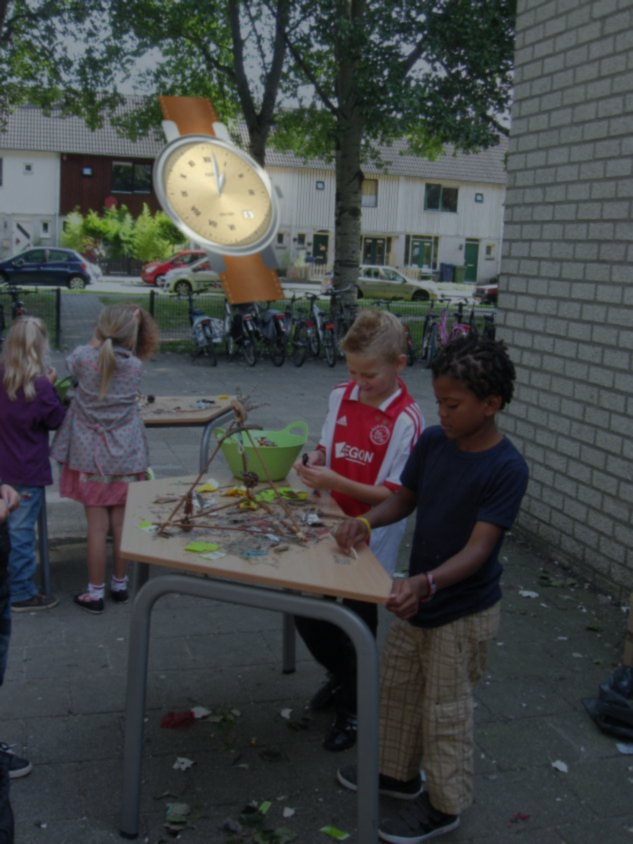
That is 1:02
